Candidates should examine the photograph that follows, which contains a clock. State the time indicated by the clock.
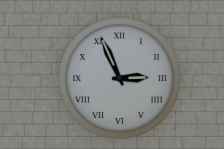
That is 2:56
